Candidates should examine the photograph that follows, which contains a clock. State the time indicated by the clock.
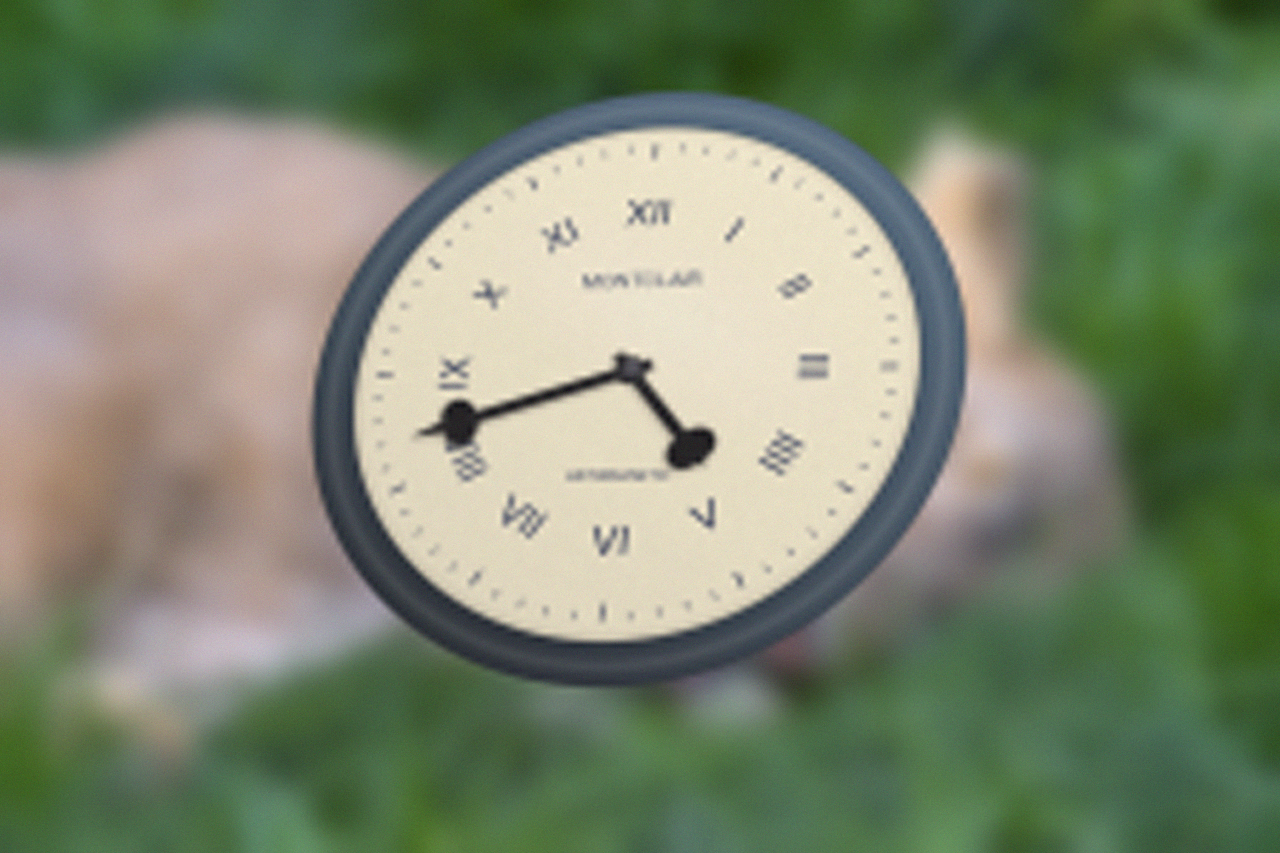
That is 4:42
